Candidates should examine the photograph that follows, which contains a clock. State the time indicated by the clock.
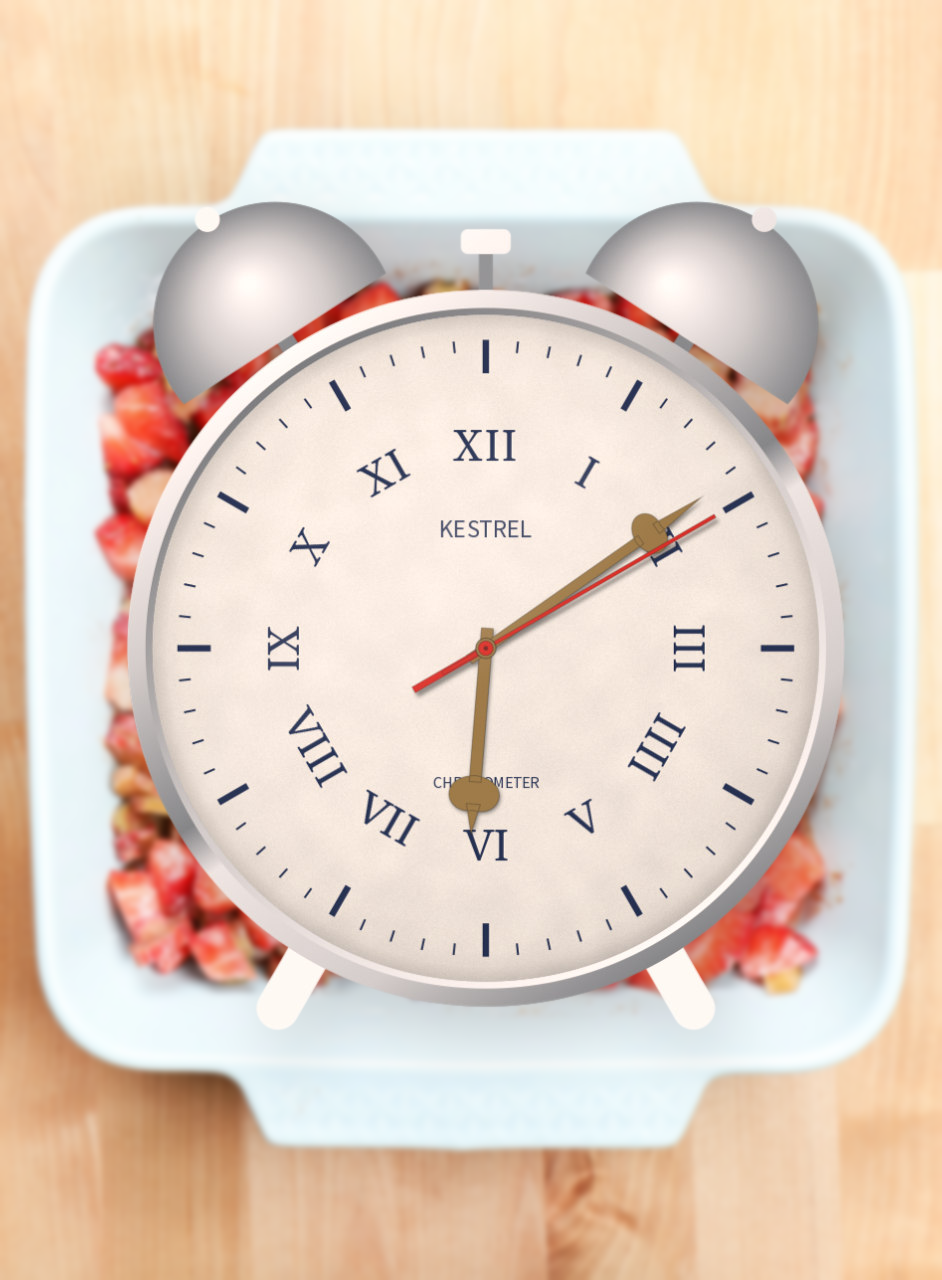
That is 6:09:10
